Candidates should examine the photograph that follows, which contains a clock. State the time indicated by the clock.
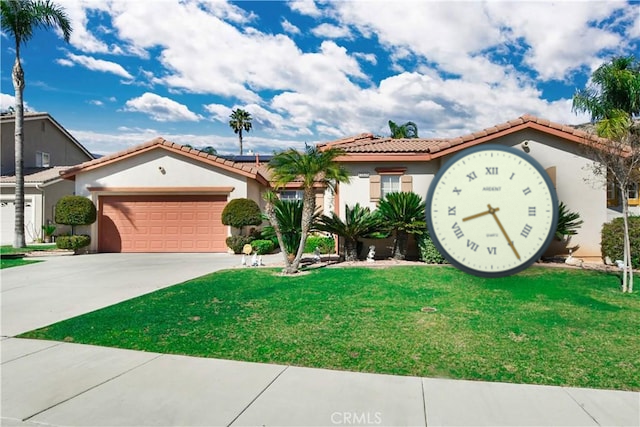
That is 8:25
